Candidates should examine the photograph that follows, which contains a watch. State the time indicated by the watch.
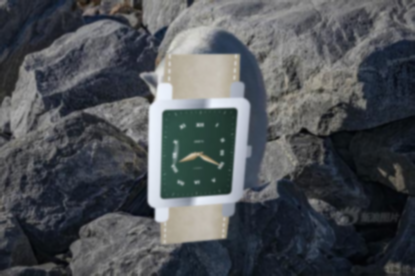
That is 8:20
